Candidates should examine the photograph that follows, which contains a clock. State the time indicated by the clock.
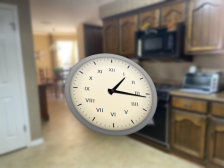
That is 1:16
